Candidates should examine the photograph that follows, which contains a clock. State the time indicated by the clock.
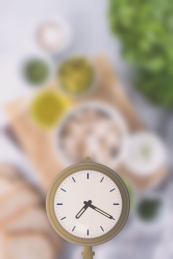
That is 7:20
